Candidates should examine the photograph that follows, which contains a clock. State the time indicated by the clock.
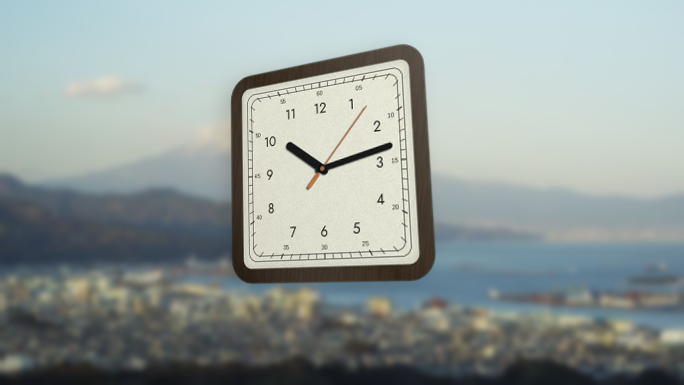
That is 10:13:07
